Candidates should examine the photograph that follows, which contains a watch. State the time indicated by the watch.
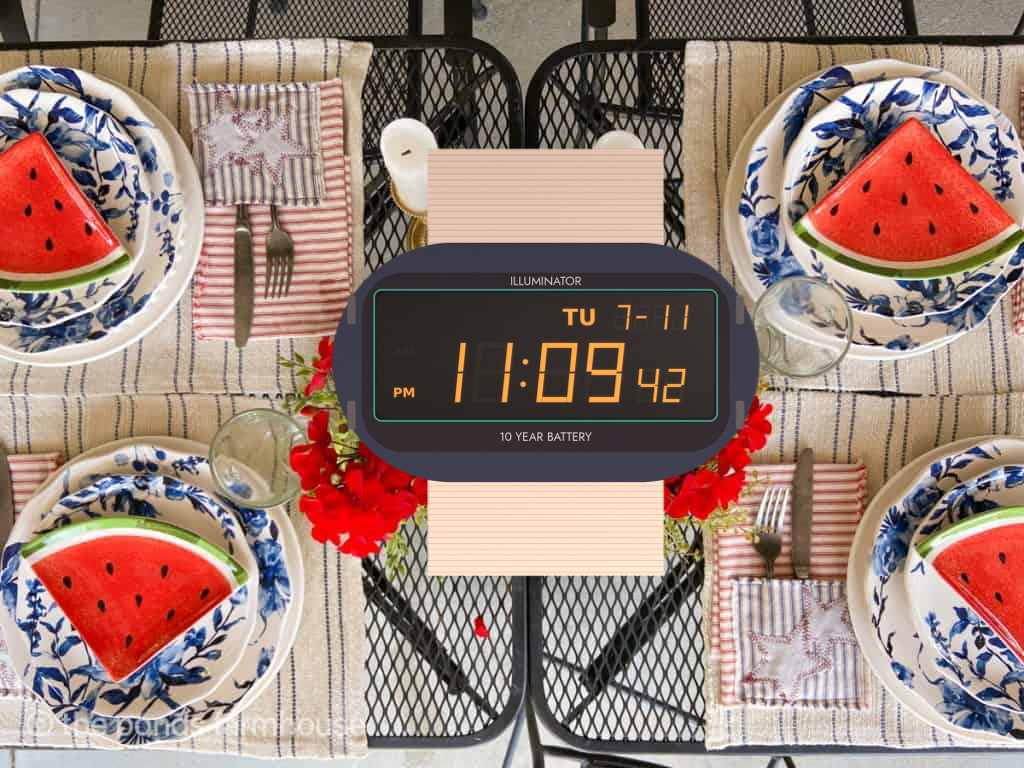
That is 11:09:42
